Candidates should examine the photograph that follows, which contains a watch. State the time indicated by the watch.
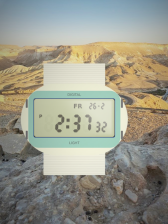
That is 2:37:32
